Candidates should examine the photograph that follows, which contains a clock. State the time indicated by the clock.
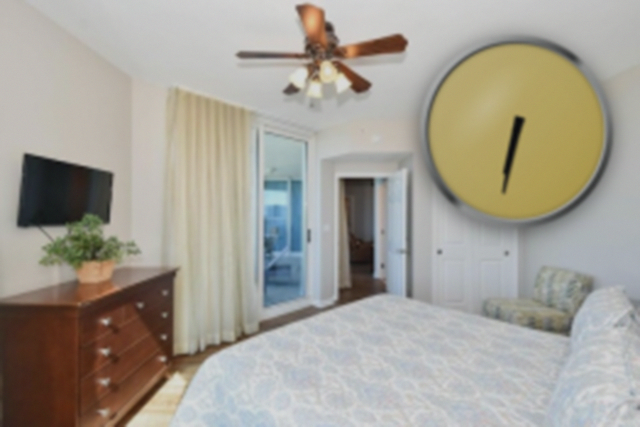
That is 6:32
